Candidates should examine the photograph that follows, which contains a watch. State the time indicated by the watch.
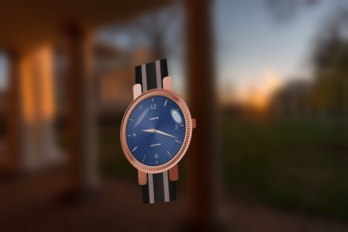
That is 9:19
